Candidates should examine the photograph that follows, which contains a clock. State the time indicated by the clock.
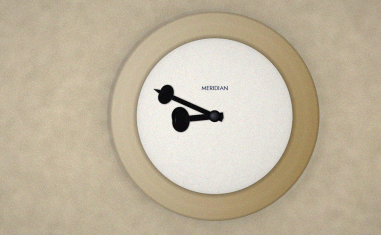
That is 8:49
